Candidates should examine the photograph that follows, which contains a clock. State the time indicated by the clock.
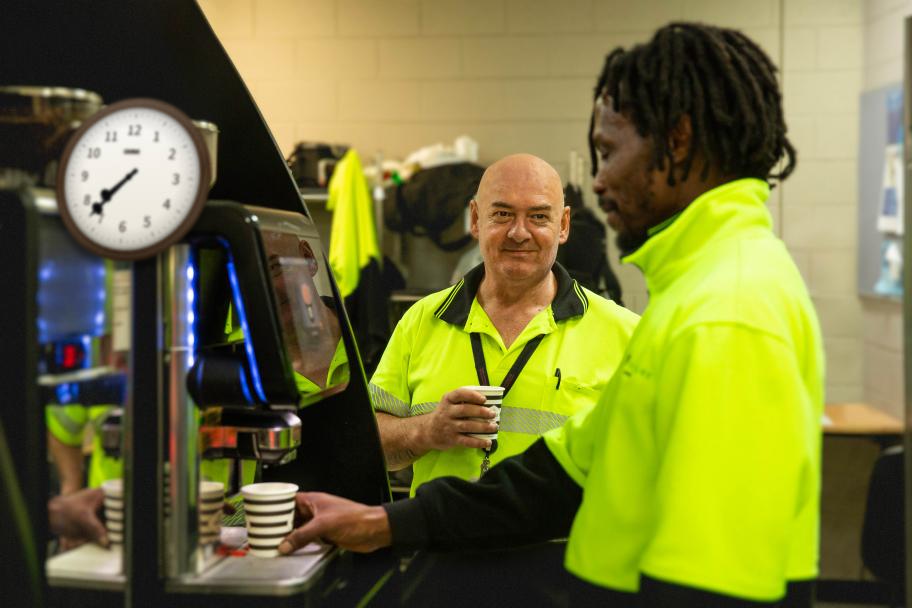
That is 7:37
